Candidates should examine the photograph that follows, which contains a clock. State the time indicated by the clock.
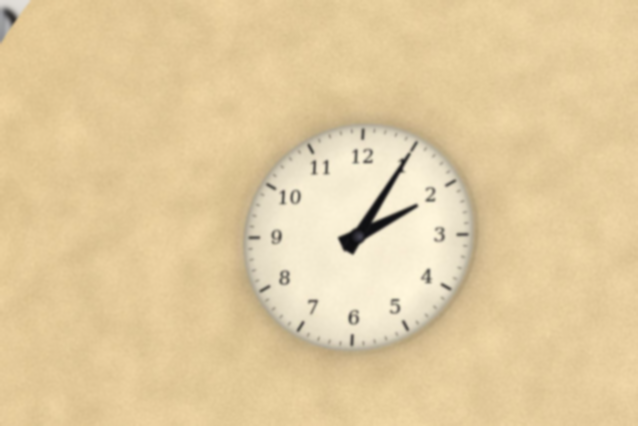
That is 2:05
